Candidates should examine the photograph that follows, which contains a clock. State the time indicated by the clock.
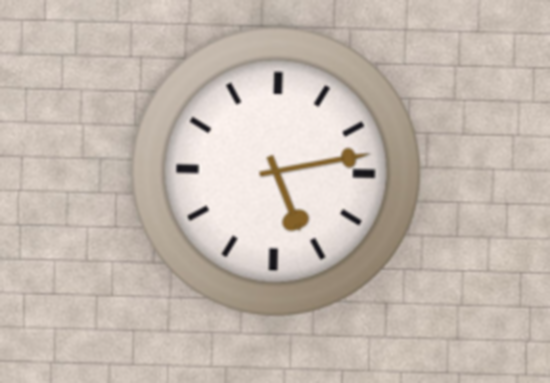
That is 5:13
